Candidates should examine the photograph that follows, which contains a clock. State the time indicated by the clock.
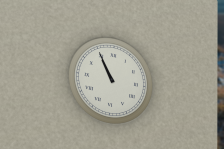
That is 10:55
